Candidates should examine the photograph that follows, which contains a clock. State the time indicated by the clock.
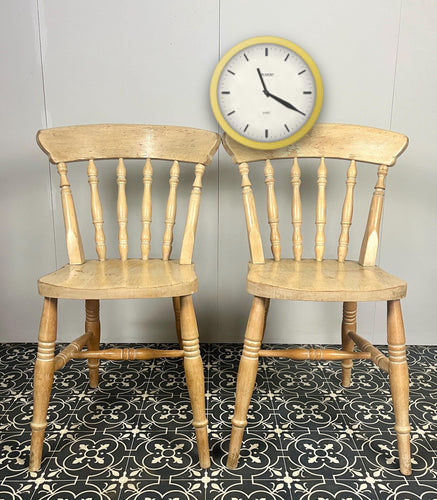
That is 11:20
